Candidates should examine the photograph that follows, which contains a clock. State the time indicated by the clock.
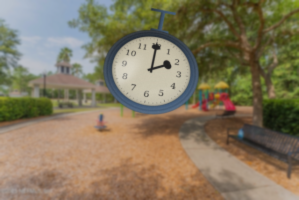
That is 2:00
